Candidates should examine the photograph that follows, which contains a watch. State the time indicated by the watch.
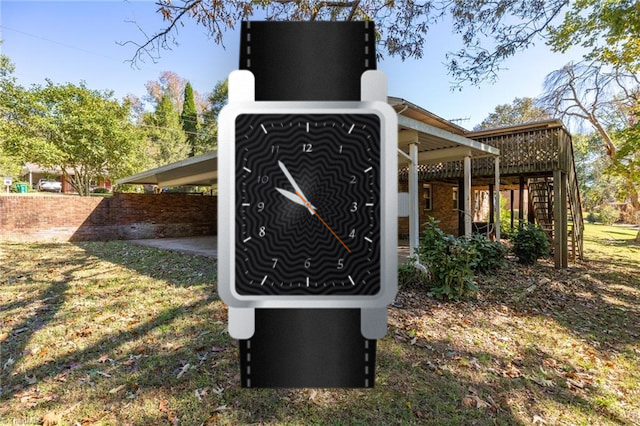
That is 9:54:23
